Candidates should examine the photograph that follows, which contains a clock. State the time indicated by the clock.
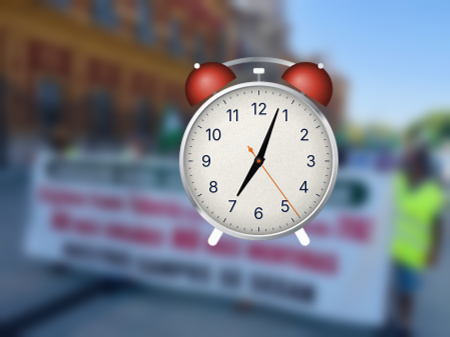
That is 7:03:24
